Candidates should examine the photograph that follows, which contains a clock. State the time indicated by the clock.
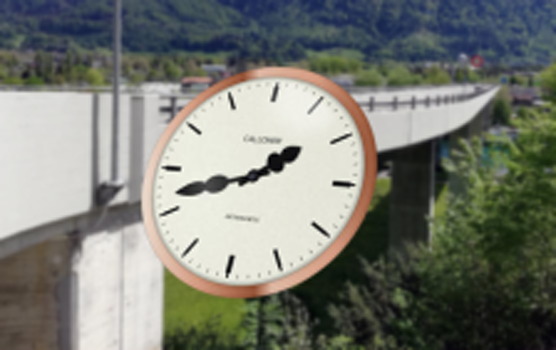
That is 1:42
